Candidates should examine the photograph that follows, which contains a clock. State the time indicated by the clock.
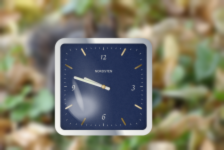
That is 9:48
